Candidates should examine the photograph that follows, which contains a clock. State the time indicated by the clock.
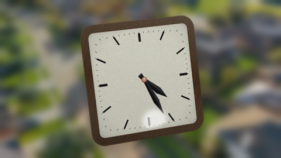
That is 4:26
